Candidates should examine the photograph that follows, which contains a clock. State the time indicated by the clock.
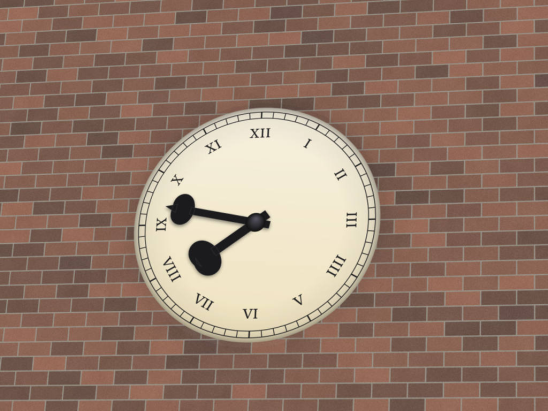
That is 7:47
